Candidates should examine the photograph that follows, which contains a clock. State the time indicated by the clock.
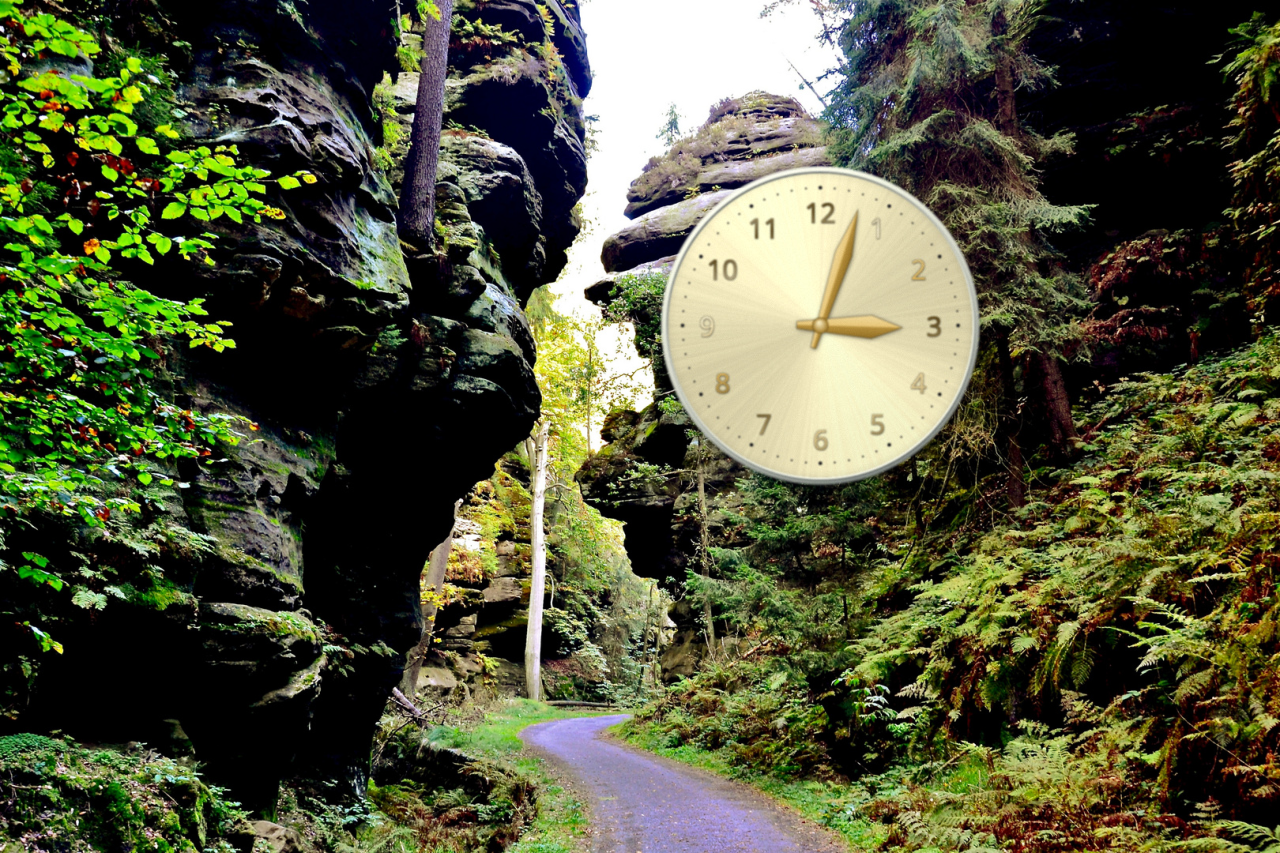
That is 3:03
